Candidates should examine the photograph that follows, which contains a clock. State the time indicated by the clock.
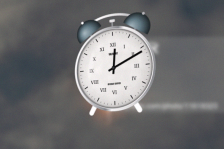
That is 12:11
